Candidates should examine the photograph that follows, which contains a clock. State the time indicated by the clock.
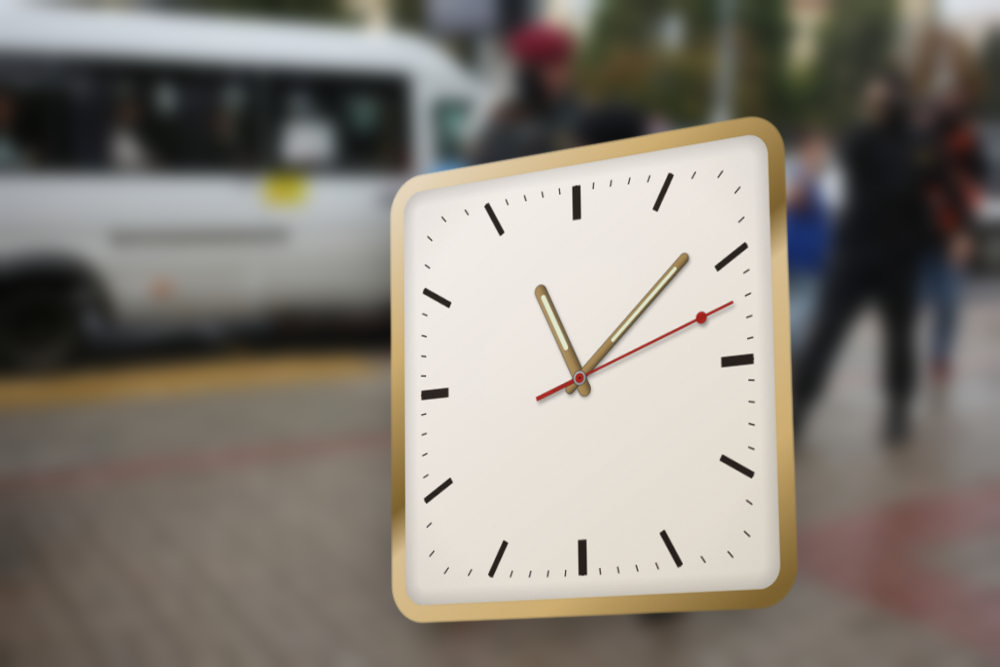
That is 11:08:12
